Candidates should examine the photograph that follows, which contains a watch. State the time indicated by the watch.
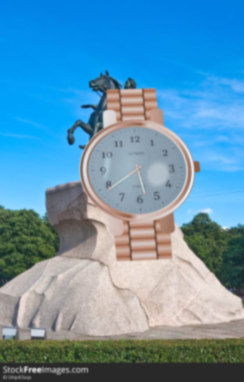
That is 5:39
